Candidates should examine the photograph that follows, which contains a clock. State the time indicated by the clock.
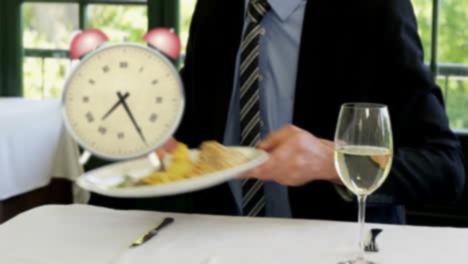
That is 7:25
